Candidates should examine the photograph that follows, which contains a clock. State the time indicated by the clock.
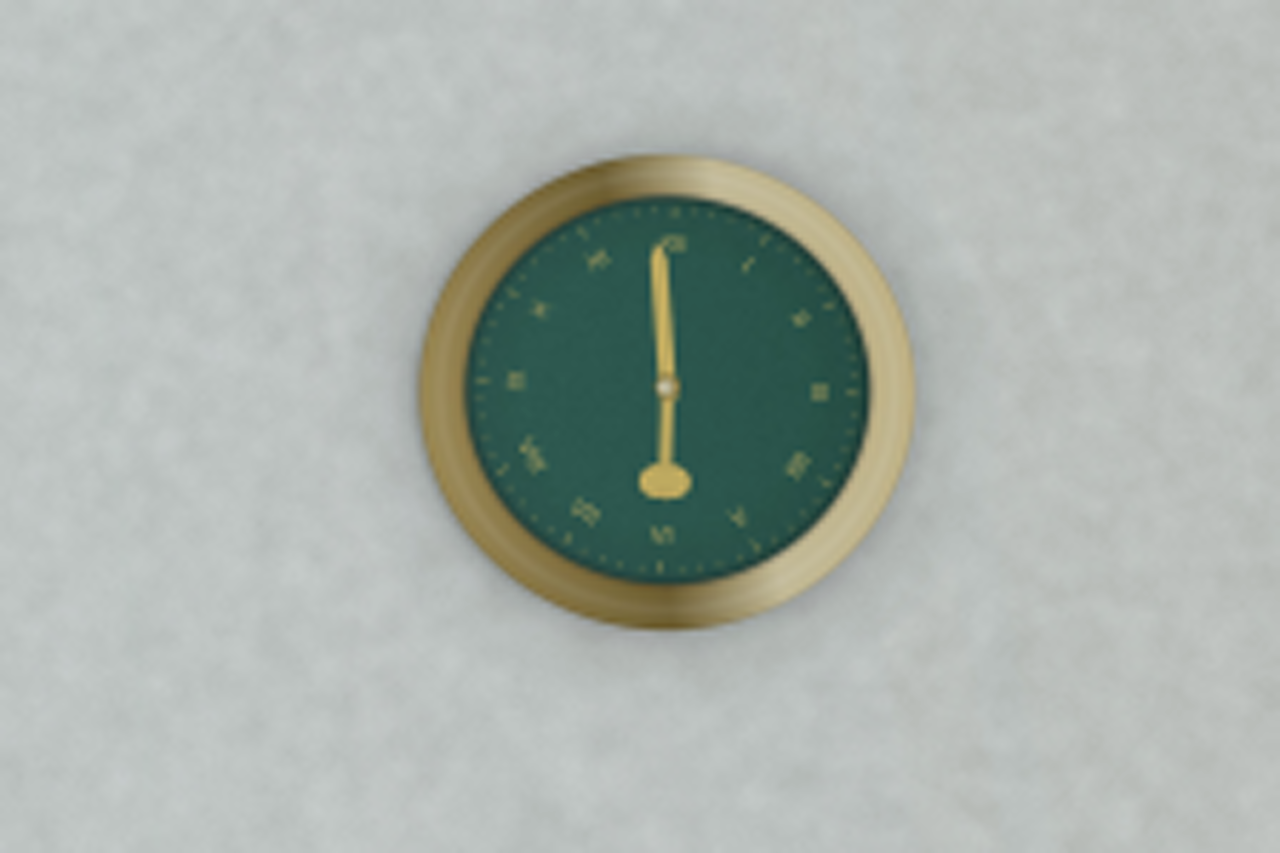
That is 5:59
